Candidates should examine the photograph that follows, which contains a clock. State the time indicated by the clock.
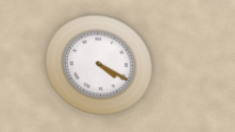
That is 4:20
